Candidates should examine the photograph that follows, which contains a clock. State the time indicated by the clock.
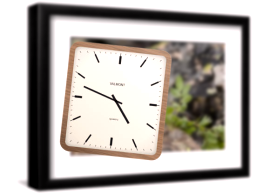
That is 4:48
